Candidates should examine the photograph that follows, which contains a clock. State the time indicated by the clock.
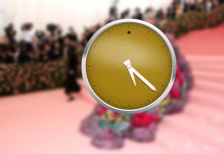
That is 5:22
